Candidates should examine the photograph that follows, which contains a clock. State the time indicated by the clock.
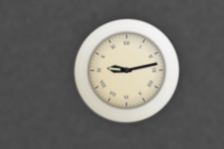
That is 9:13
